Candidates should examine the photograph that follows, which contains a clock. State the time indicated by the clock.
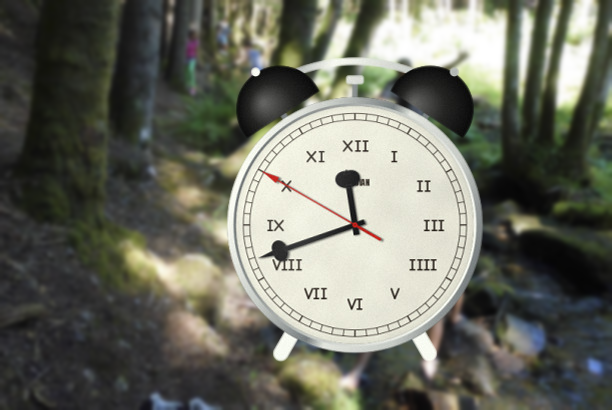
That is 11:41:50
